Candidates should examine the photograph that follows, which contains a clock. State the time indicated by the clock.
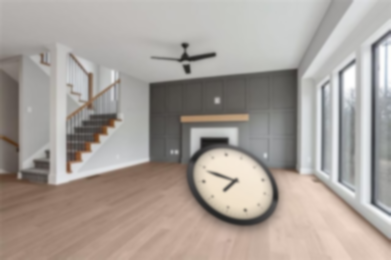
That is 7:49
